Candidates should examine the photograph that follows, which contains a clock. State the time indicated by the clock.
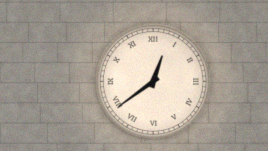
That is 12:39
